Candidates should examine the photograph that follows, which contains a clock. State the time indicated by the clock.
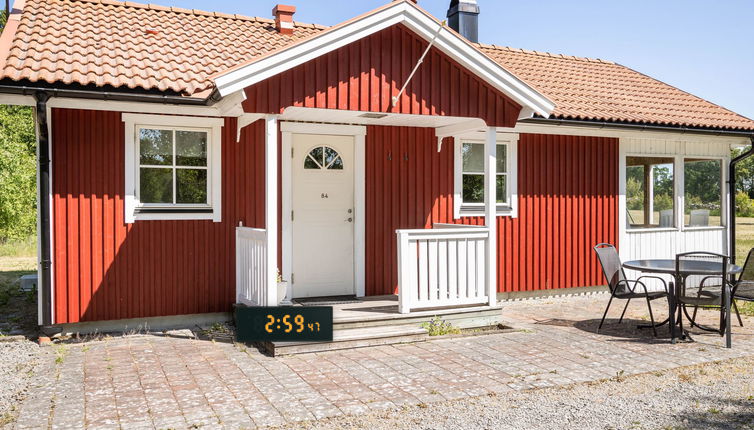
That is 2:59:47
